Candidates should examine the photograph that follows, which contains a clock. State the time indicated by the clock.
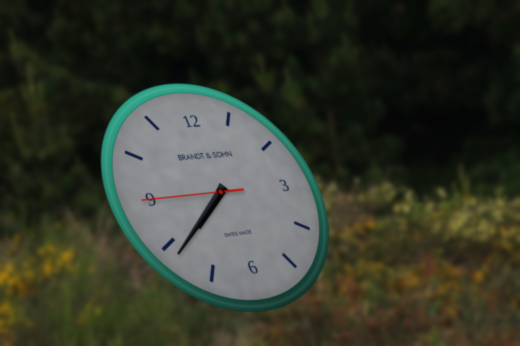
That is 7:38:45
